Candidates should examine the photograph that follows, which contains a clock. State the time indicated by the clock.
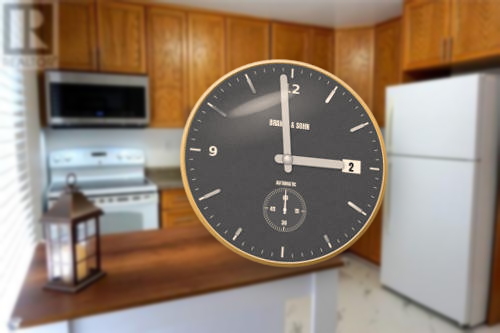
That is 2:59
